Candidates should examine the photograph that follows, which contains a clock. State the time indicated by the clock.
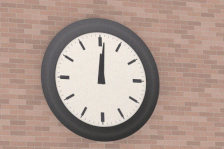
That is 12:01
